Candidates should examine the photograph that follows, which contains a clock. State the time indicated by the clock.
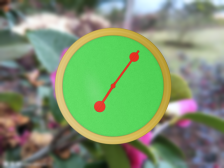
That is 7:06
